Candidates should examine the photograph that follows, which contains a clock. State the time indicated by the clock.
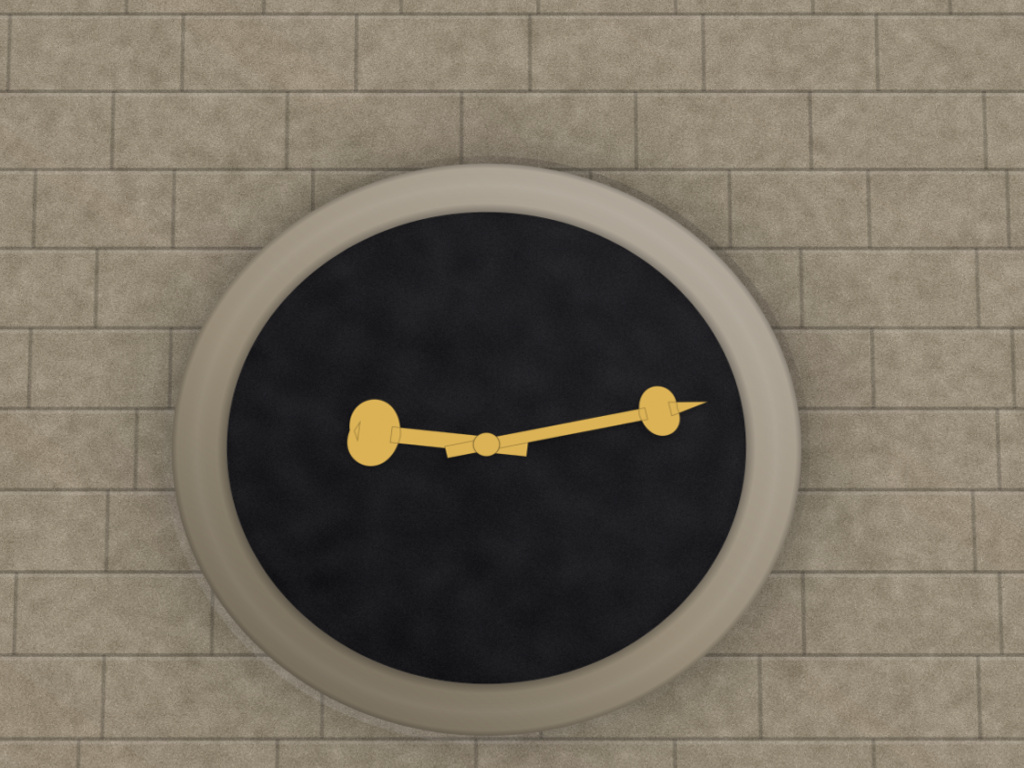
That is 9:13
